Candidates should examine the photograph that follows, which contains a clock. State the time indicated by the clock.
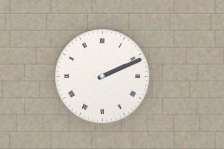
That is 2:11
